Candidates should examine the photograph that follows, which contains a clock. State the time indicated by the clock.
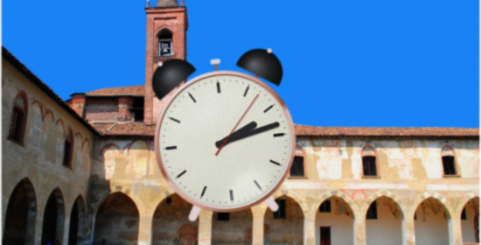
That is 2:13:07
